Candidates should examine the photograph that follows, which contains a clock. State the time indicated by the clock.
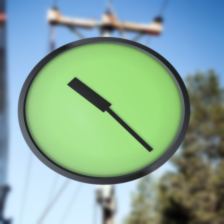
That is 10:23
